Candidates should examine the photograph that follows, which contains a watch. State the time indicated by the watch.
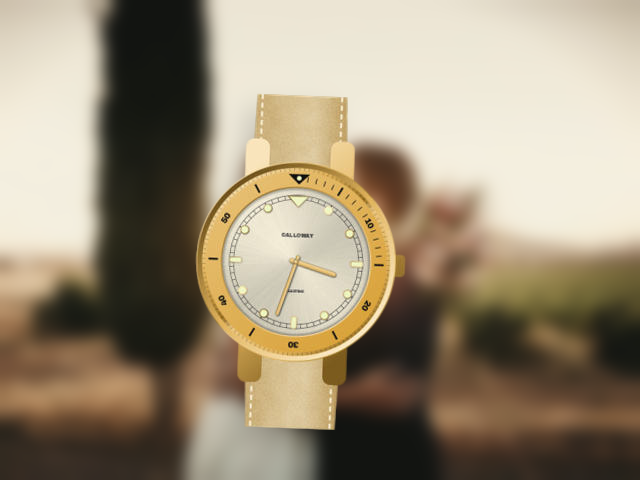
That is 3:33
